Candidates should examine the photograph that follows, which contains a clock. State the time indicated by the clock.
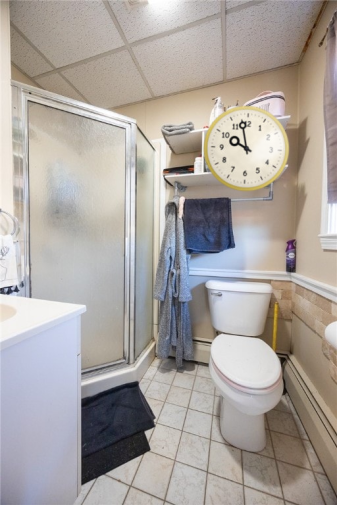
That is 9:58
